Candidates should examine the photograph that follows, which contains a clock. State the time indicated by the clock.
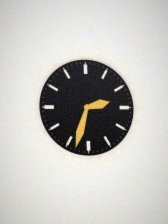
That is 2:33
